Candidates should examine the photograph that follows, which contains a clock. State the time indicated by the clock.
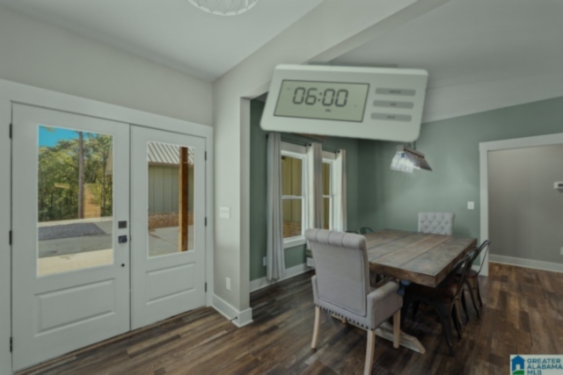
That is 6:00
